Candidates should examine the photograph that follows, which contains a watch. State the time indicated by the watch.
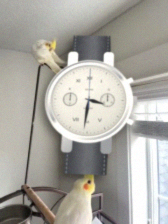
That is 3:31
